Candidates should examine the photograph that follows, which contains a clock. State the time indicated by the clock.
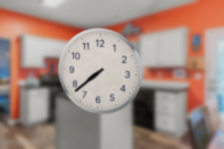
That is 7:38
